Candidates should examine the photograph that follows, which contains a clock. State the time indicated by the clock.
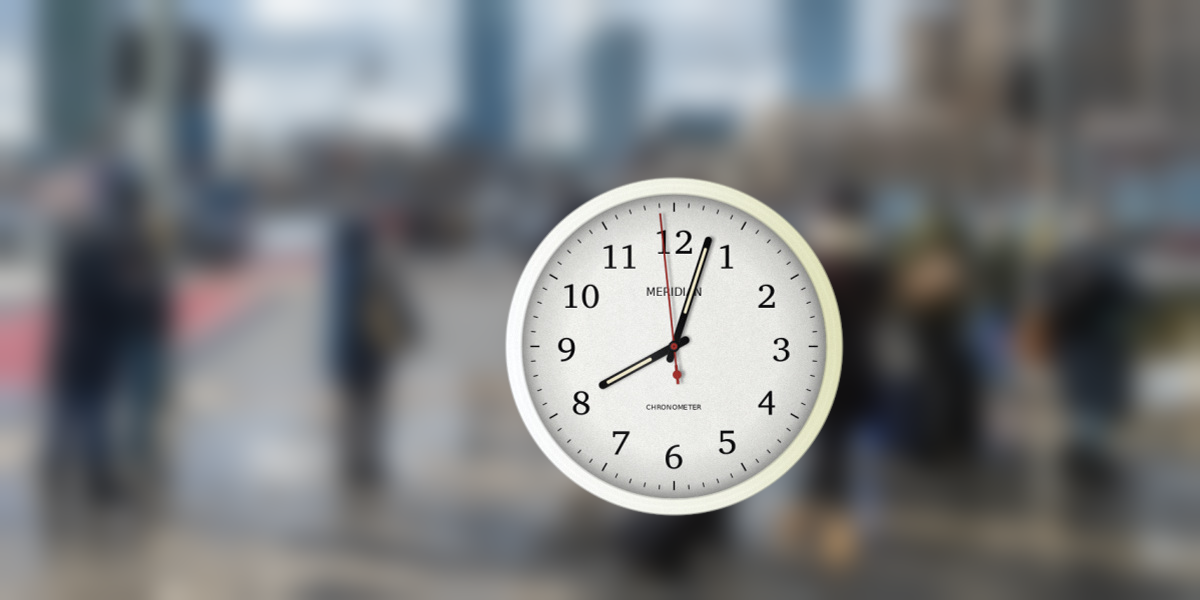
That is 8:02:59
